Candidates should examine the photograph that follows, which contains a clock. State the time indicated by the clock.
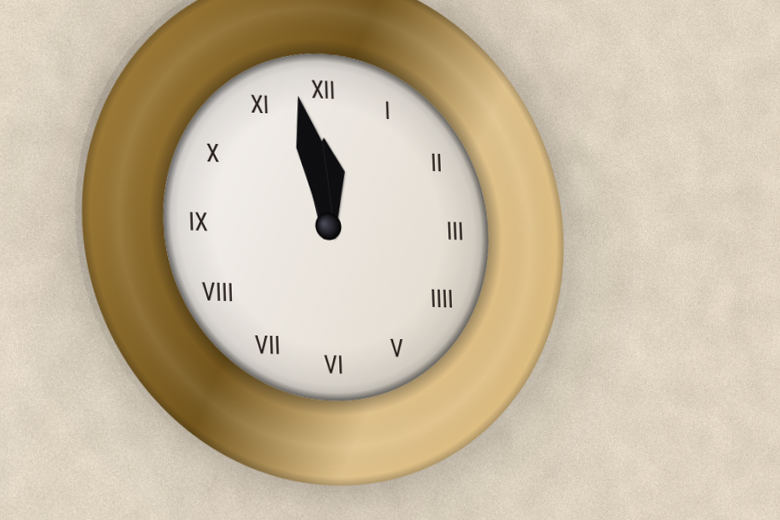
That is 11:58
